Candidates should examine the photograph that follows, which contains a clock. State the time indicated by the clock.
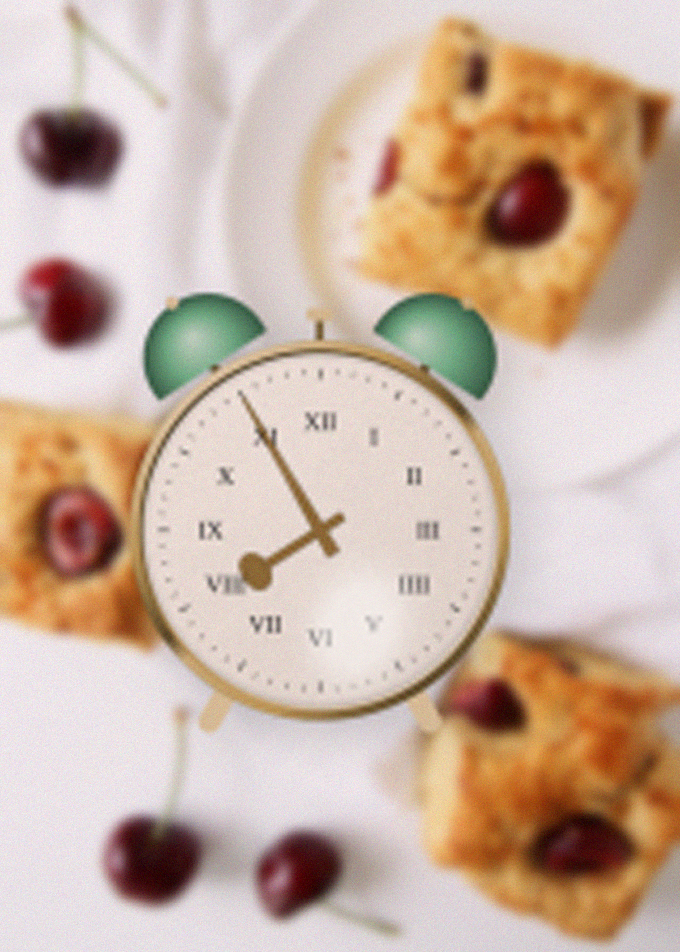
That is 7:55
